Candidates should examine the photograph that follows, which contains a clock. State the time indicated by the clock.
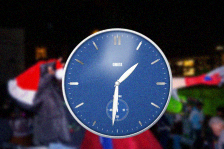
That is 1:31
